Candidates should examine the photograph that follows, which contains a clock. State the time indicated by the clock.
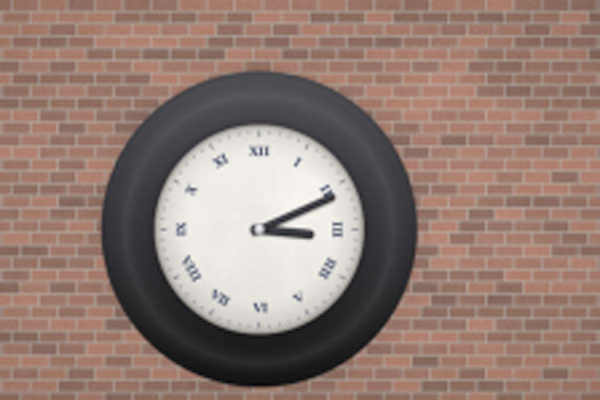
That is 3:11
